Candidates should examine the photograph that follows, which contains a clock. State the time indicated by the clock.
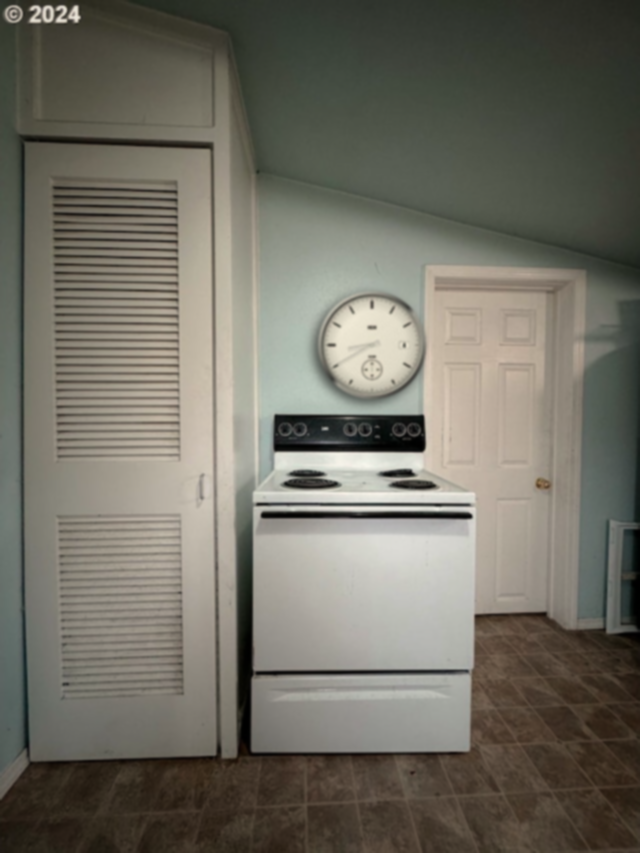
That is 8:40
